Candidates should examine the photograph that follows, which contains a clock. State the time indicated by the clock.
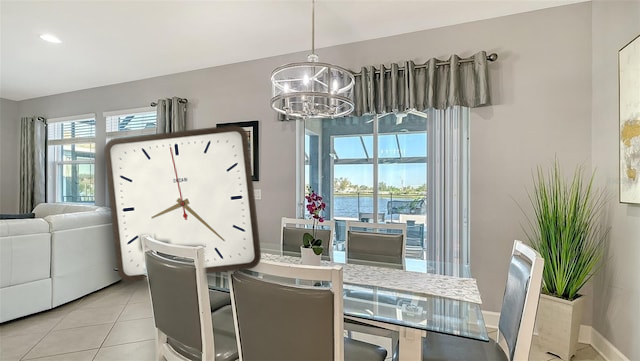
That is 8:22:59
